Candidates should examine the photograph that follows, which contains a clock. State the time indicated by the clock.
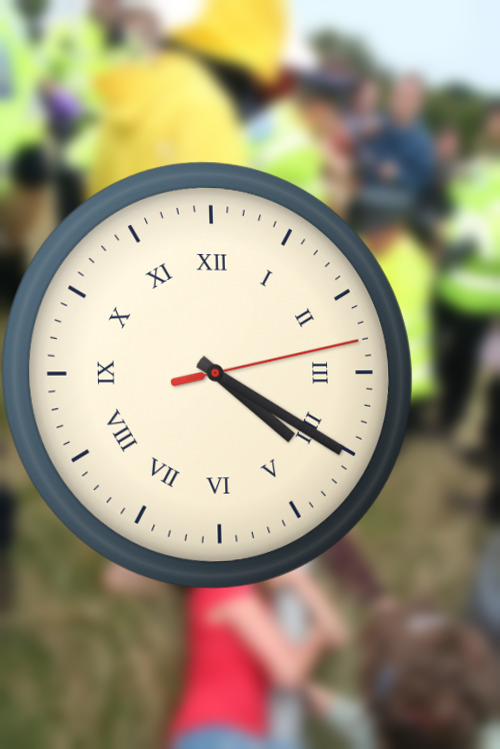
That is 4:20:13
